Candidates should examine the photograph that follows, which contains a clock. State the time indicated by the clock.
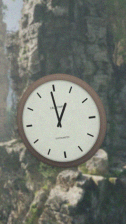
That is 12:59
